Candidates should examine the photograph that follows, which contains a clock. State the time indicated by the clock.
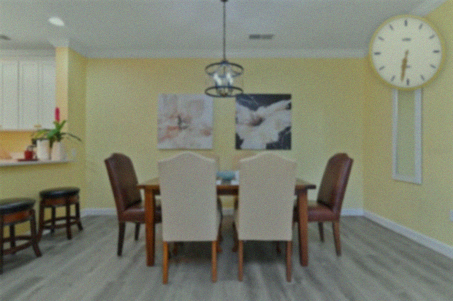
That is 6:32
